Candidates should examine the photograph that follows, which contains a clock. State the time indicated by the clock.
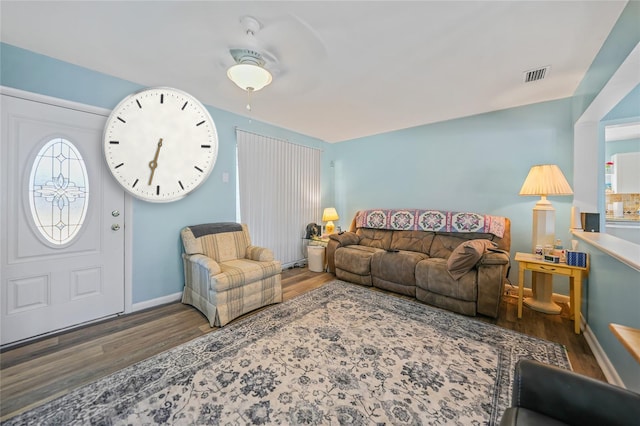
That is 6:32
